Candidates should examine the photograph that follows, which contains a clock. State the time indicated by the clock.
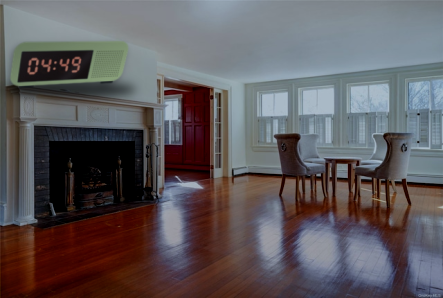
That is 4:49
